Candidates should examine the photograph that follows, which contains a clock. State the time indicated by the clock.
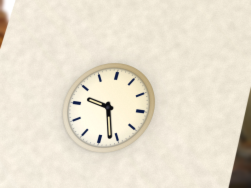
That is 9:27
